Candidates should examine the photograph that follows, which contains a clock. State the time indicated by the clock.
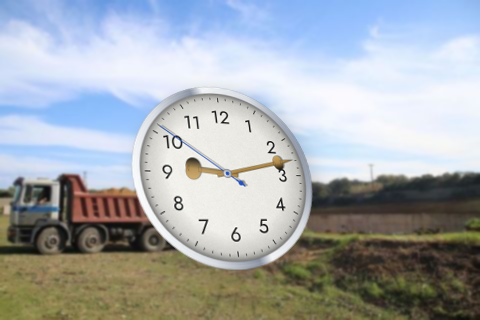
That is 9:12:51
